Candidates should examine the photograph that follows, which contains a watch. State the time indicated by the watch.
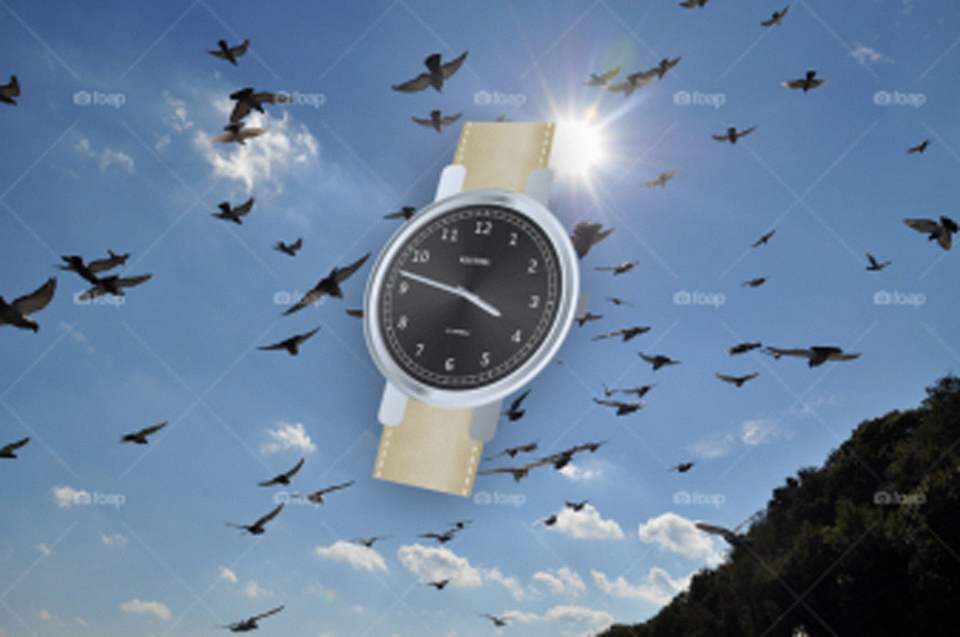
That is 3:47
